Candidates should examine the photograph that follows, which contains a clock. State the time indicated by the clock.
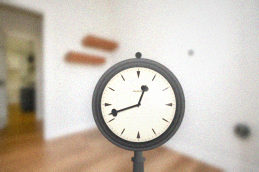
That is 12:42
